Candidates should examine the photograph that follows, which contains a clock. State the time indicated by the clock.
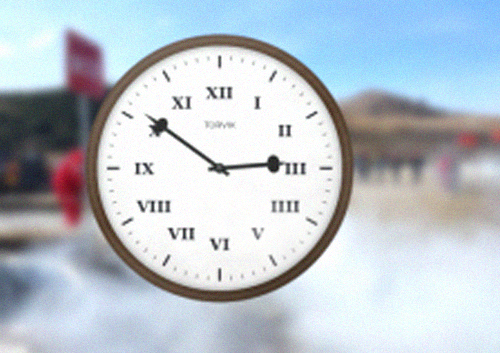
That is 2:51
